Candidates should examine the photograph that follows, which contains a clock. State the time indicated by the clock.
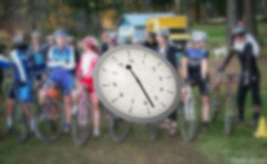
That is 11:28
